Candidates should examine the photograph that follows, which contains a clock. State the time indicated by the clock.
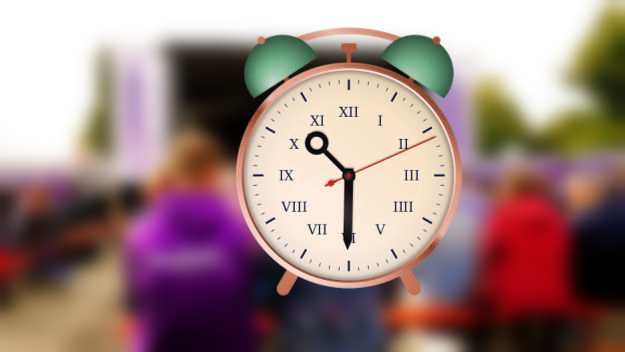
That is 10:30:11
